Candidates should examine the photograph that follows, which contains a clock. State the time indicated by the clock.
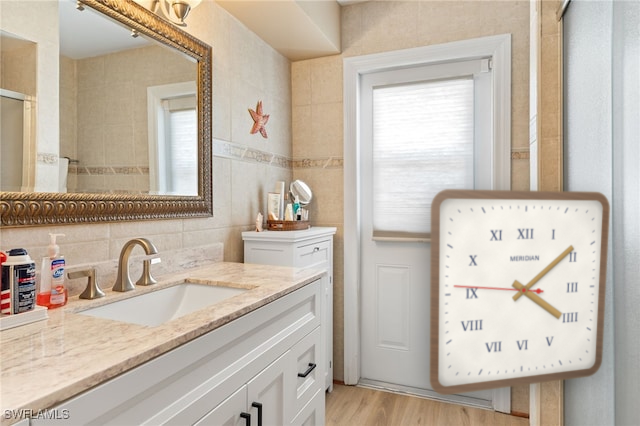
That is 4:08:46
